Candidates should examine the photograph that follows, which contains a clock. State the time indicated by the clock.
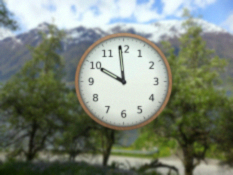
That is 9:59
